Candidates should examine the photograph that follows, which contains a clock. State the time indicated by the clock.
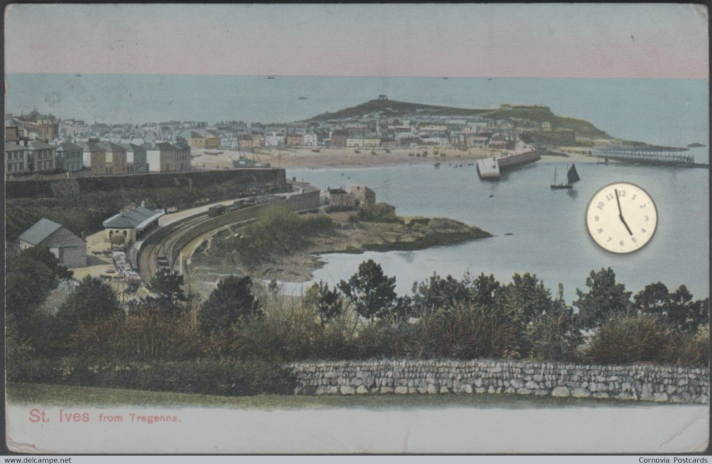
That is 4:58
